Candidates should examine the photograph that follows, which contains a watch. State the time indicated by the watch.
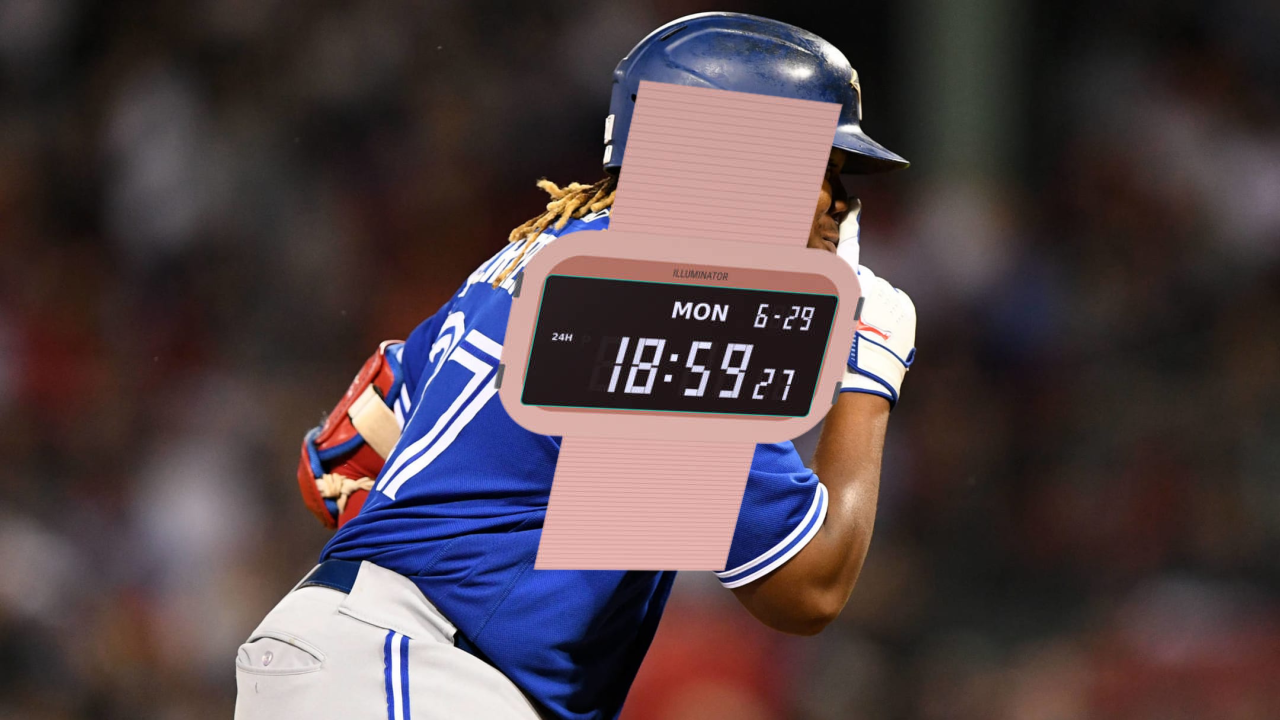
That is 18:59:27
